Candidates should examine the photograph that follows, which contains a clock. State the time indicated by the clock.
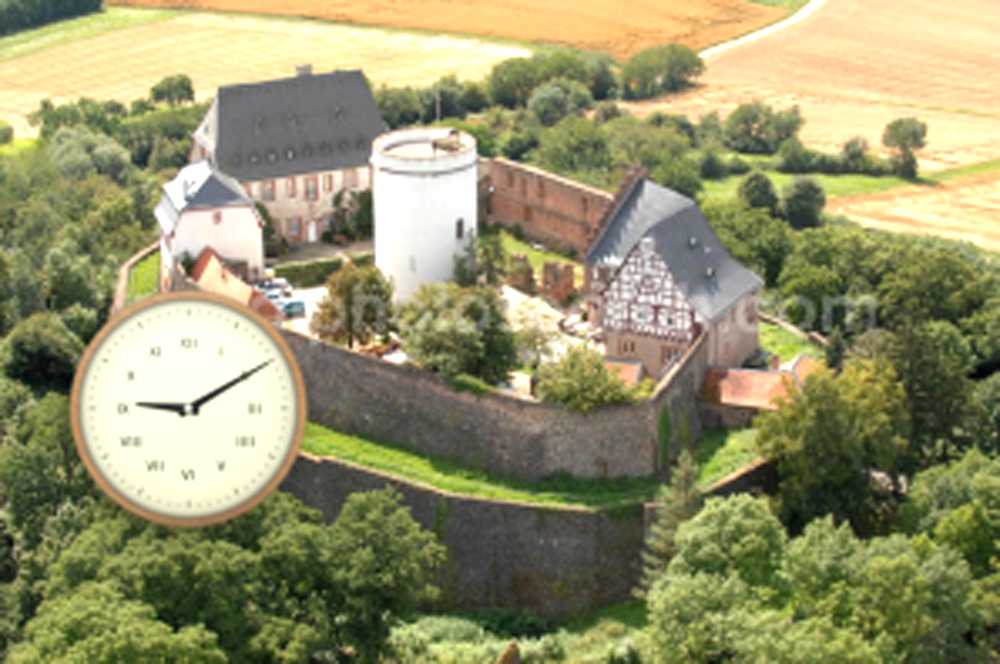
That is 9:10
